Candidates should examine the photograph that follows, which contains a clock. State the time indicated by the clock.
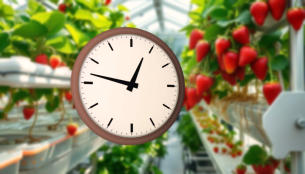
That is 12:47
